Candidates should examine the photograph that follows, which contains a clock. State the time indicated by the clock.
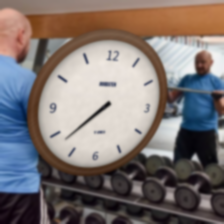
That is 7:38
